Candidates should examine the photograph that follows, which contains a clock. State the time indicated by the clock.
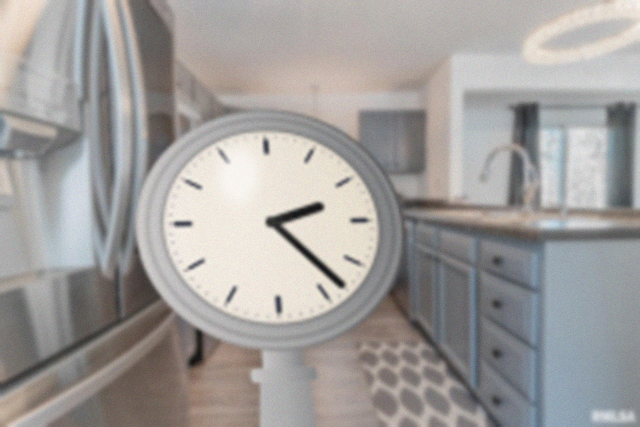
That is 2:23
